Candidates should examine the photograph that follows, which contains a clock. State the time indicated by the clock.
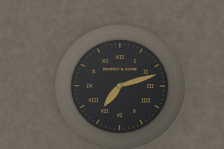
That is 7:12
